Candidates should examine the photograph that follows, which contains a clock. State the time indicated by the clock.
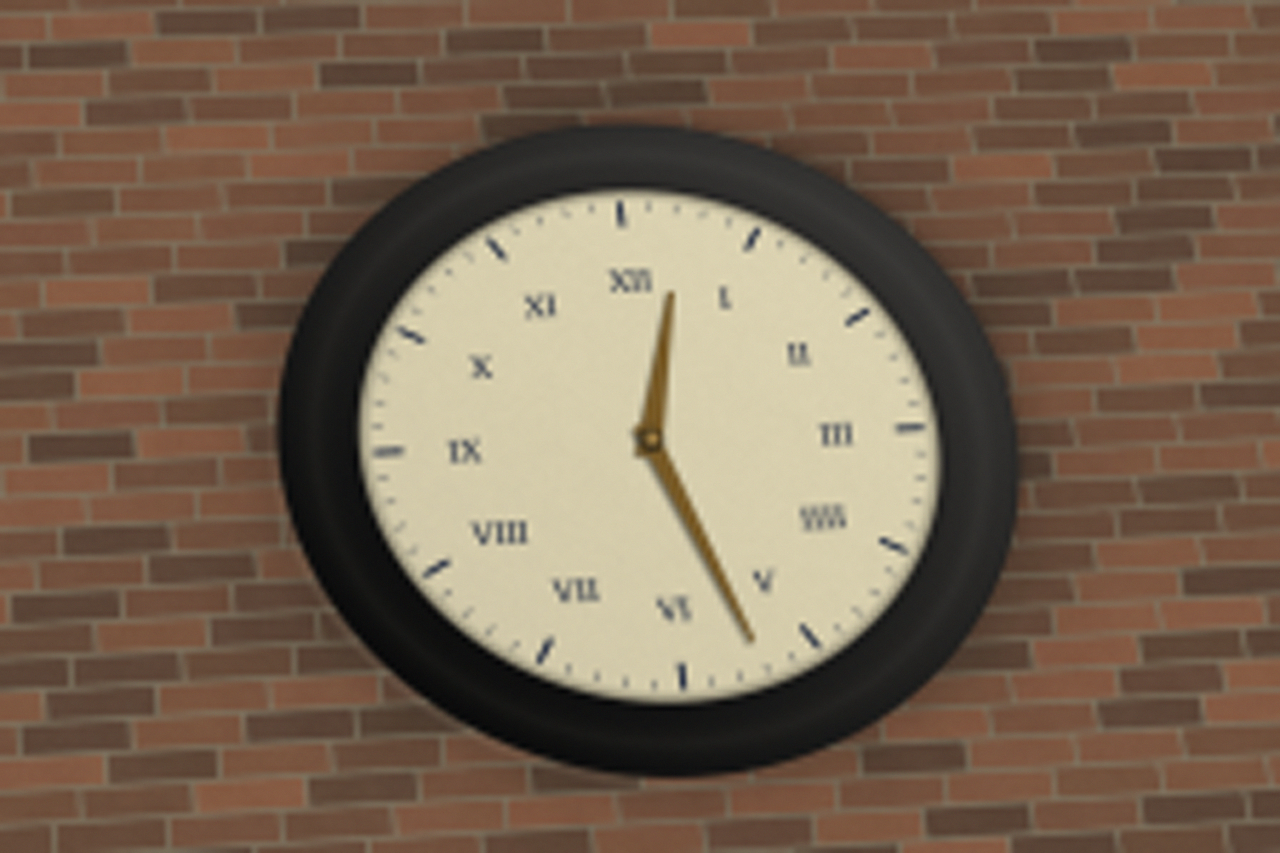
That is 12:27
